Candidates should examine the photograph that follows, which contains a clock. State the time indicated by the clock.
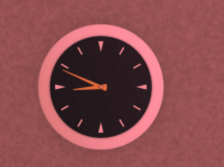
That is 8:49
